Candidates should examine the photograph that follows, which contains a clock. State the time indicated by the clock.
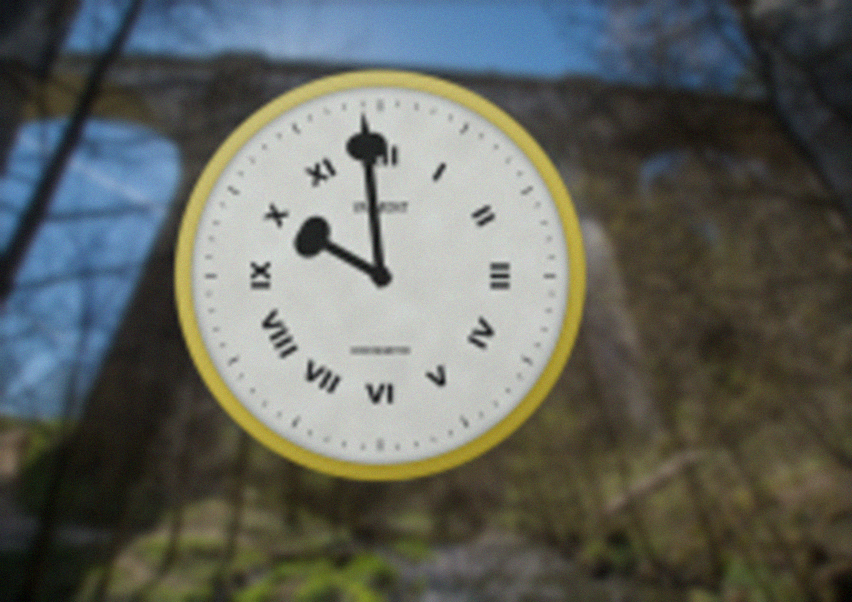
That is 9:59
